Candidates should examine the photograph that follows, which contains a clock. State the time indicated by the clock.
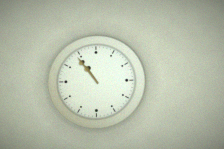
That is 10:54
